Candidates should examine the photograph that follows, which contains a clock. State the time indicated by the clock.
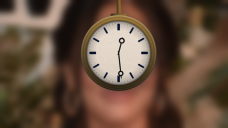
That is 12:29
